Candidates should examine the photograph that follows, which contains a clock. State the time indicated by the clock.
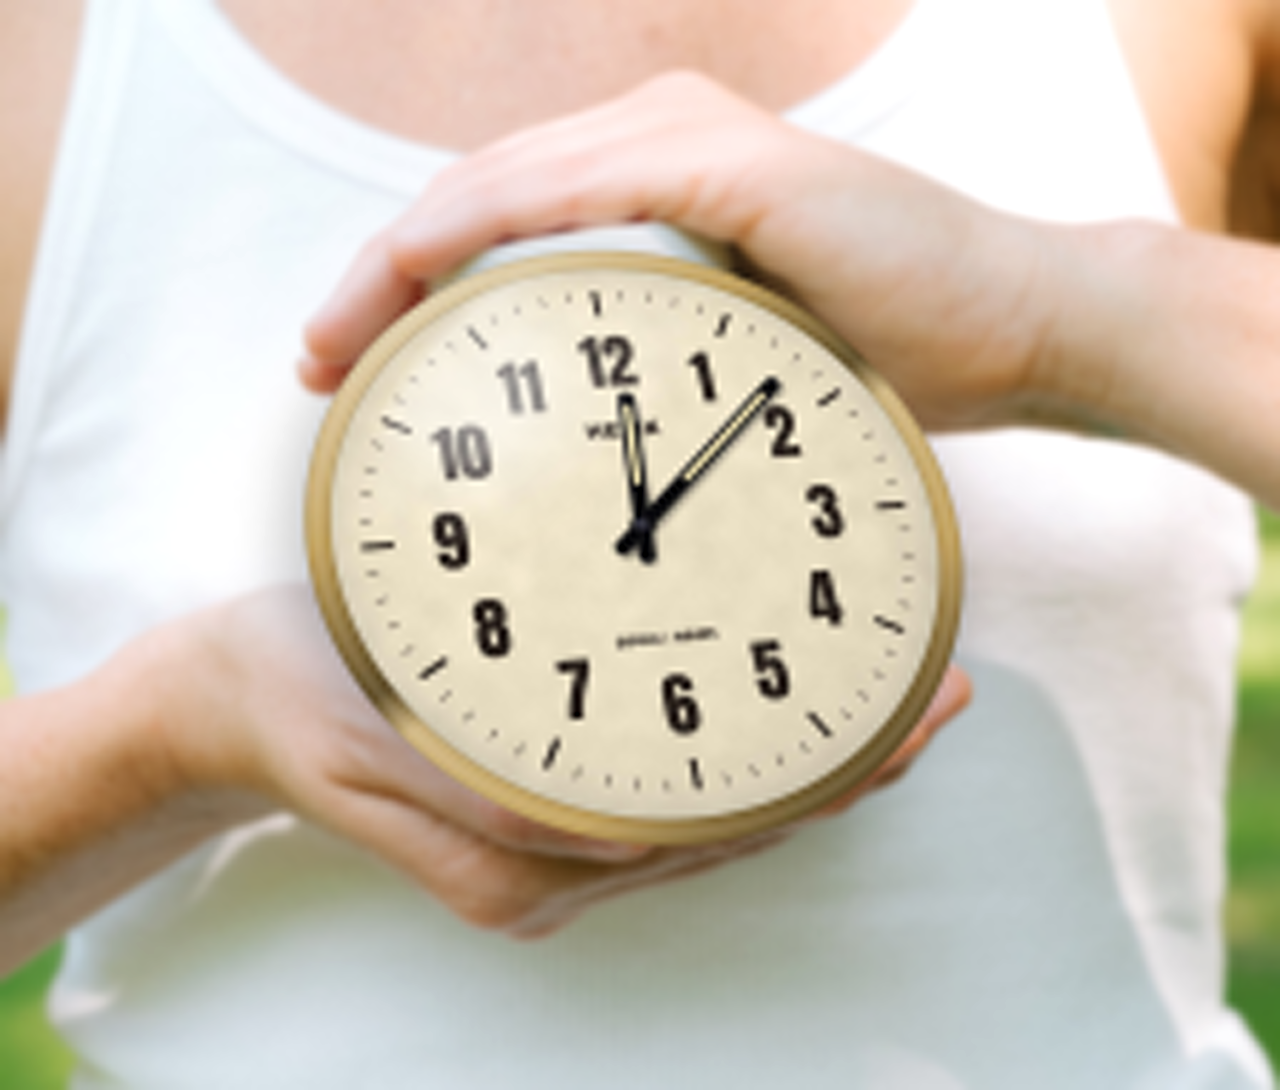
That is 12:08
